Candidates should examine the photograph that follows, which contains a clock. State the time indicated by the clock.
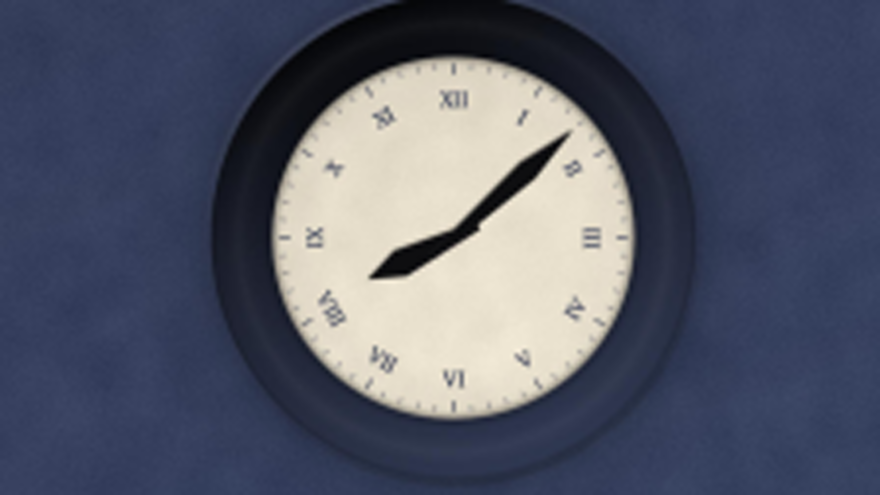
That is 8:08
